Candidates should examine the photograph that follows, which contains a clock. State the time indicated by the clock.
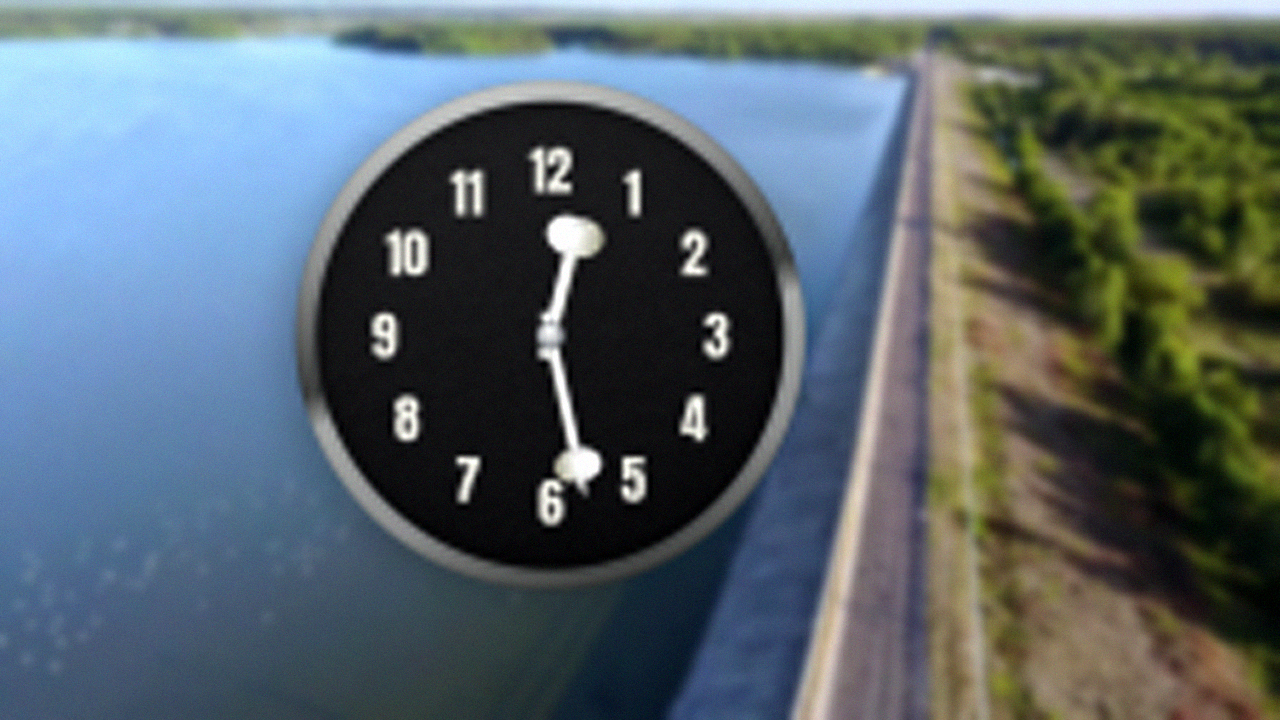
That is 12:28
